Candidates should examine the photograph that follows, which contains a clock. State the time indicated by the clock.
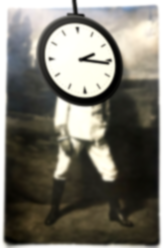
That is 2:16
